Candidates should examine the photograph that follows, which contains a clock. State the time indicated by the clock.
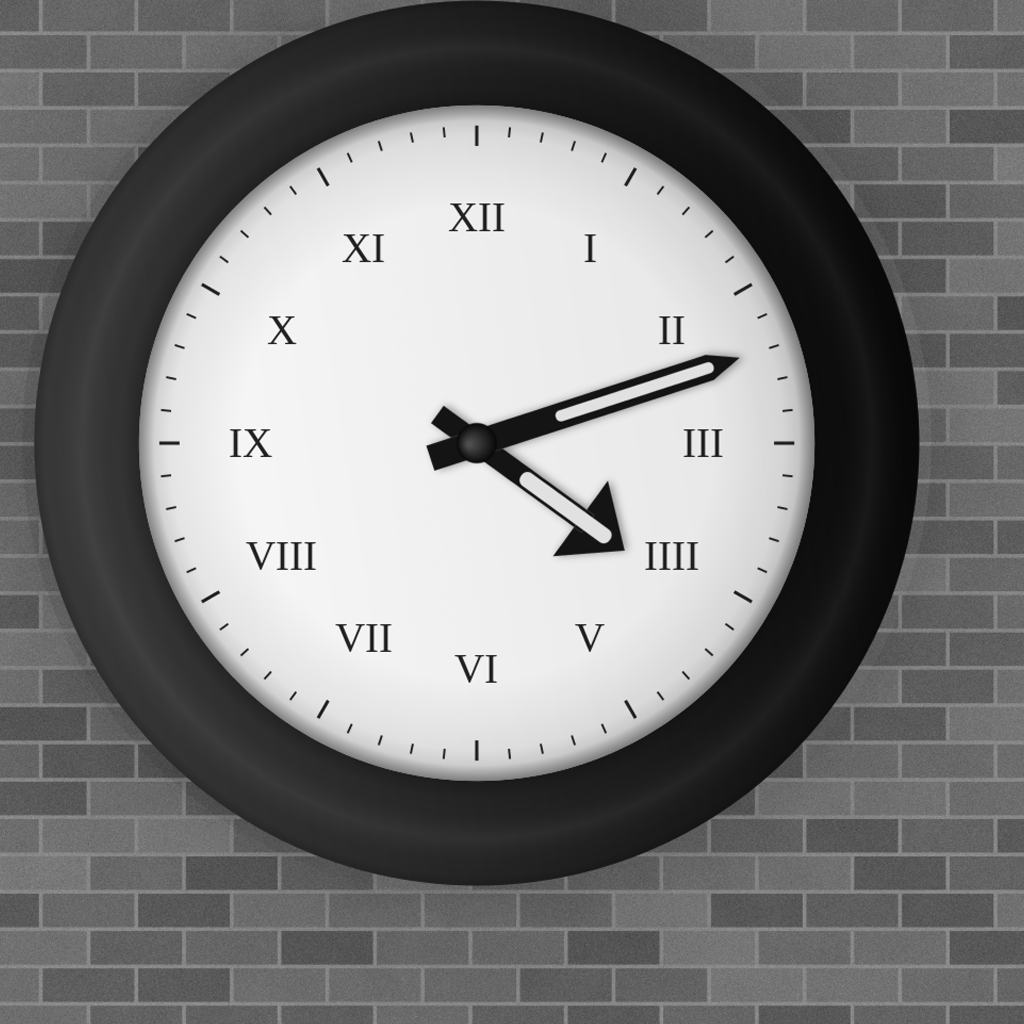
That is 4:12
